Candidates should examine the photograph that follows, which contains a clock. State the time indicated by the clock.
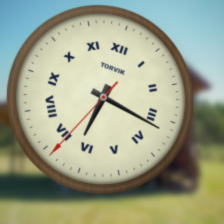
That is 6:16:34
